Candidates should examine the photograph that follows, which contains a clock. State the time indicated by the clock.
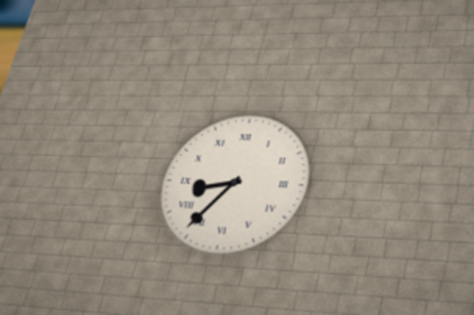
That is 8:36
